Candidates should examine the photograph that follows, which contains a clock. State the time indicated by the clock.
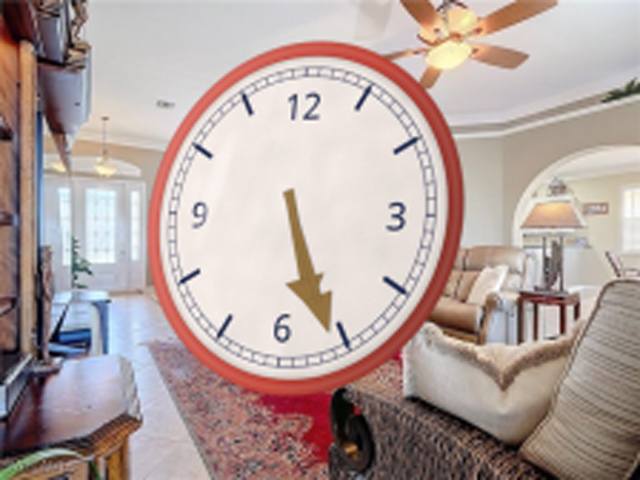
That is 5:26
